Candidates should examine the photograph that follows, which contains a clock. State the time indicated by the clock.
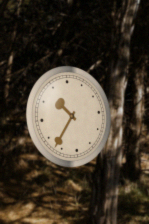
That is 10:37
